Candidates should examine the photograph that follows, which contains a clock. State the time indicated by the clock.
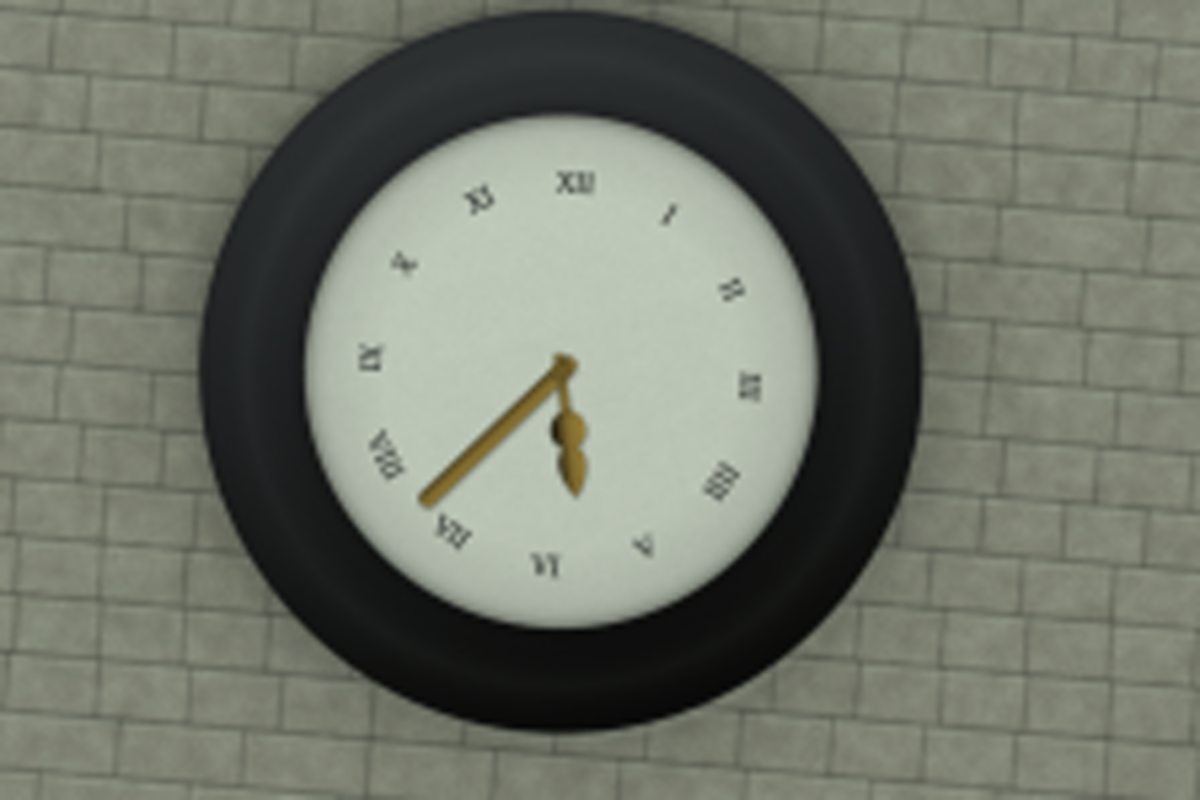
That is 5:37
